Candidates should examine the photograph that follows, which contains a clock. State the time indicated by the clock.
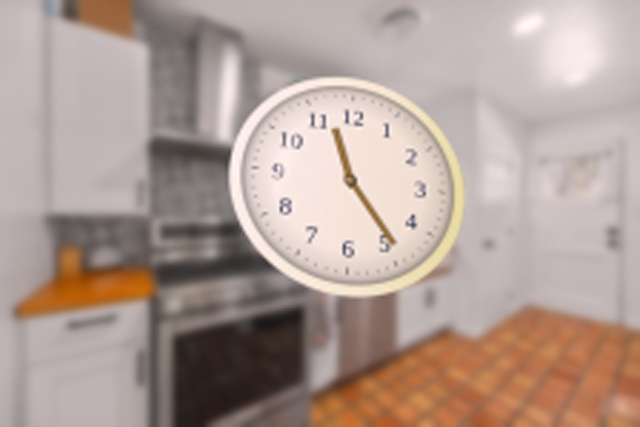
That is 11:24
